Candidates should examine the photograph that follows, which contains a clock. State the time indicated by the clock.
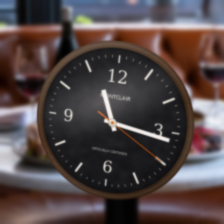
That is 11:16:20
